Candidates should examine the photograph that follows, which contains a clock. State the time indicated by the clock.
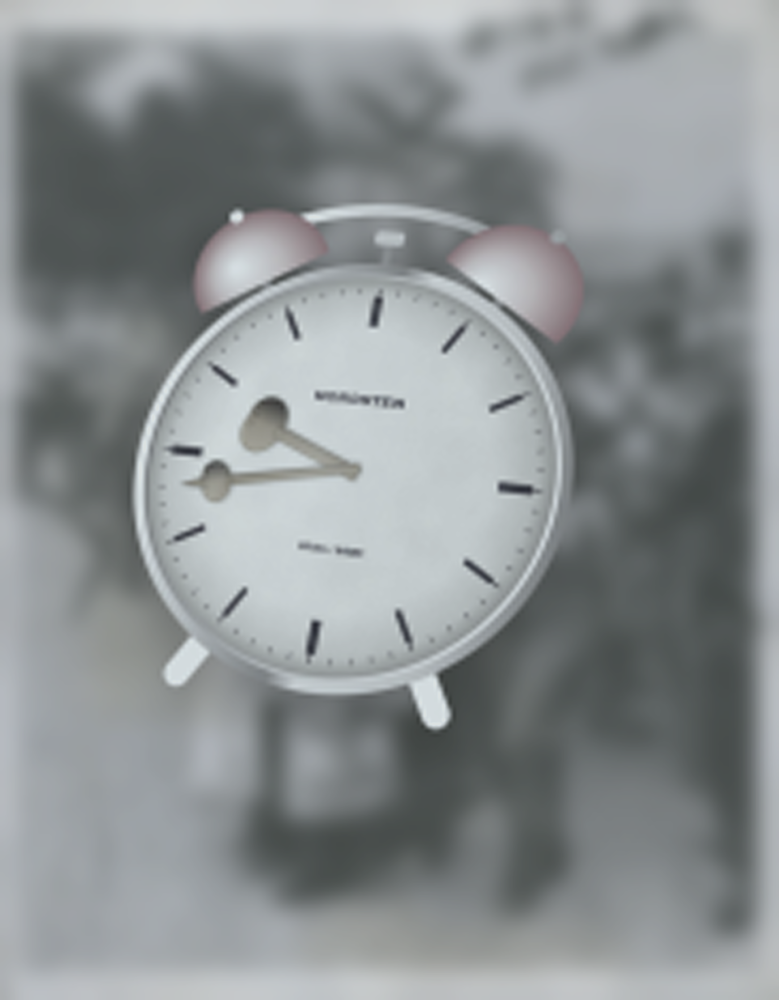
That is 9:43
